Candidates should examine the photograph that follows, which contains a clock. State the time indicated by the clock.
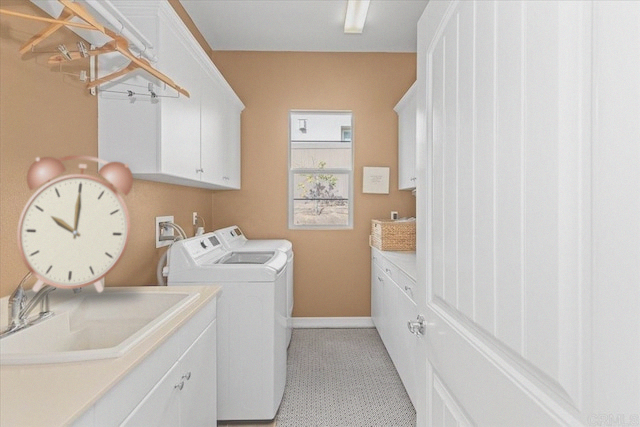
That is 10:00
